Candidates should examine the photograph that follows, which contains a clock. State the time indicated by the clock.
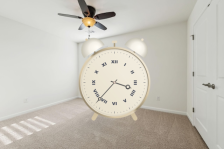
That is 3:37
